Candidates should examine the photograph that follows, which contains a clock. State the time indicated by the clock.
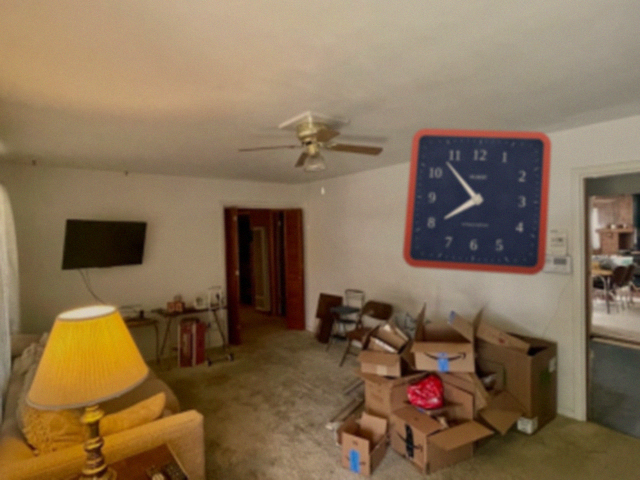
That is 7:53
